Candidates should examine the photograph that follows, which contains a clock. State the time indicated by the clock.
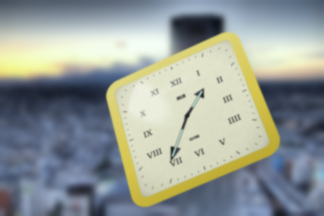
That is 1:36
